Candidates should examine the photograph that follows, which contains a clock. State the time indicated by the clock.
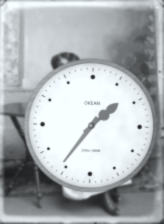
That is 1:36
